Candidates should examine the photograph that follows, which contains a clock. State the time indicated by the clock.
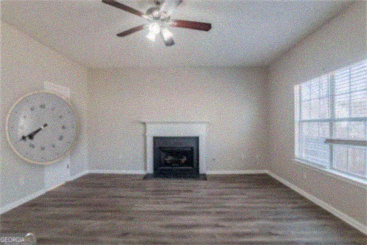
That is 7:40
